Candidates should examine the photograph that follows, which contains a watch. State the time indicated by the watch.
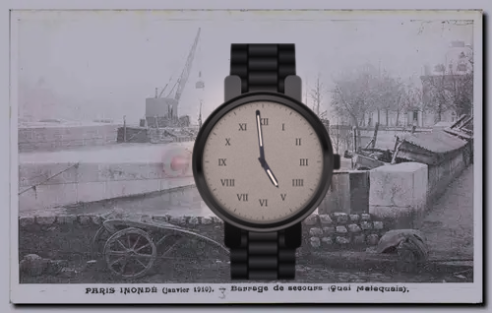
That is 4:59
